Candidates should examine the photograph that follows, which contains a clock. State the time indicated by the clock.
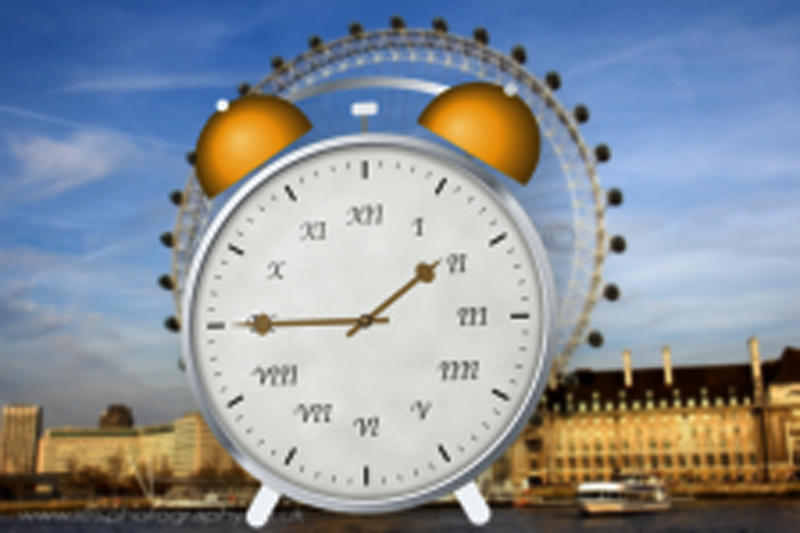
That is 1:45
